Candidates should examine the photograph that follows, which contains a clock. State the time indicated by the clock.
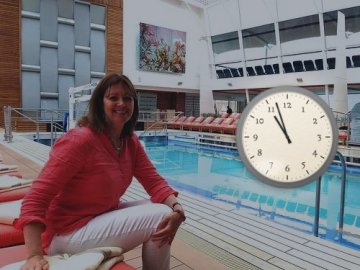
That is 10:57
